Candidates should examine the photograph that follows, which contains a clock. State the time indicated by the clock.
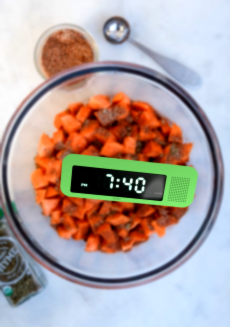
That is 7:40
